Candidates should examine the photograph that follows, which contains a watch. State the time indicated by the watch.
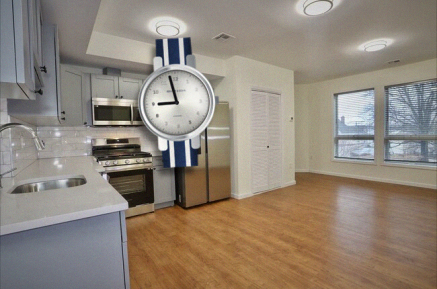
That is 8:58
